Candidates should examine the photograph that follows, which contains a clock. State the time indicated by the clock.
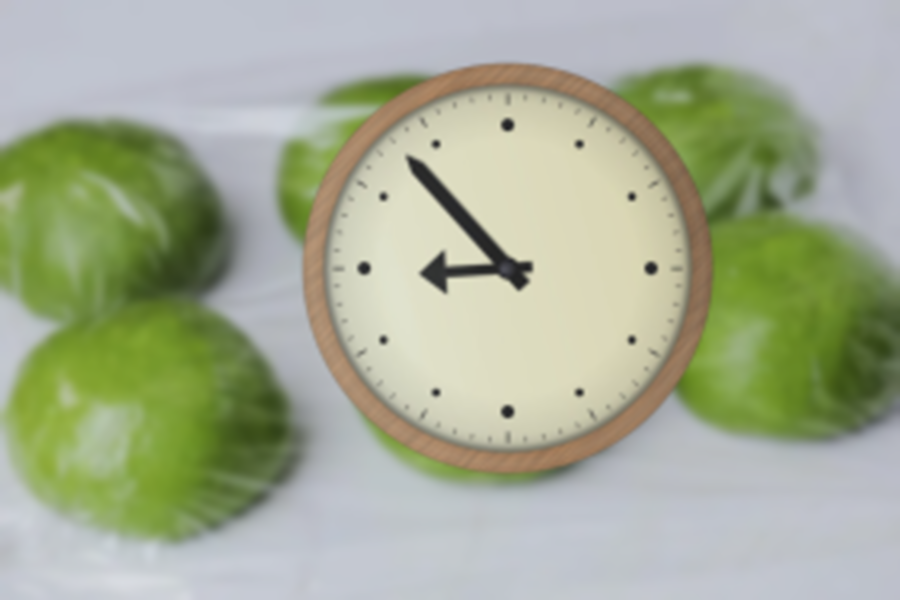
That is 8:53
